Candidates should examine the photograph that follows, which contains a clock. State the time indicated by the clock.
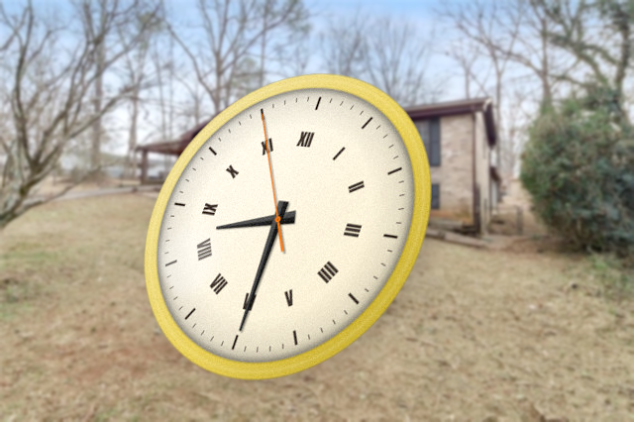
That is 8:29:55
